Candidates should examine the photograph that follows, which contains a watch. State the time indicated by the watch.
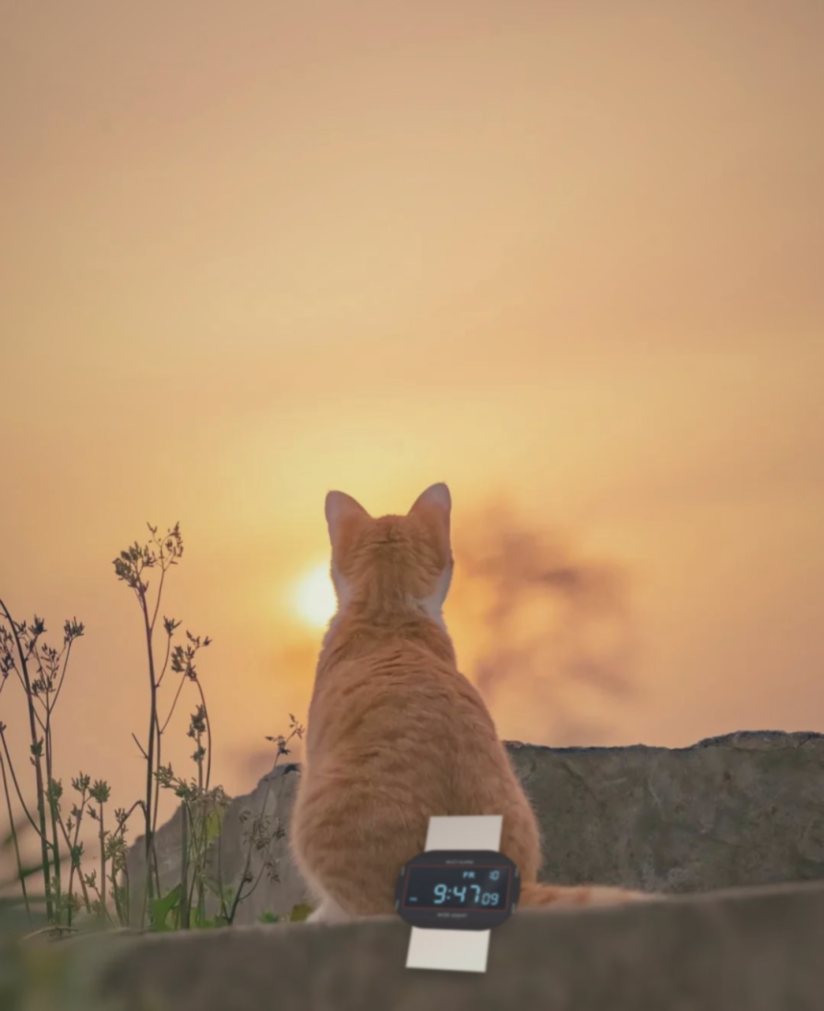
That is 9:47
